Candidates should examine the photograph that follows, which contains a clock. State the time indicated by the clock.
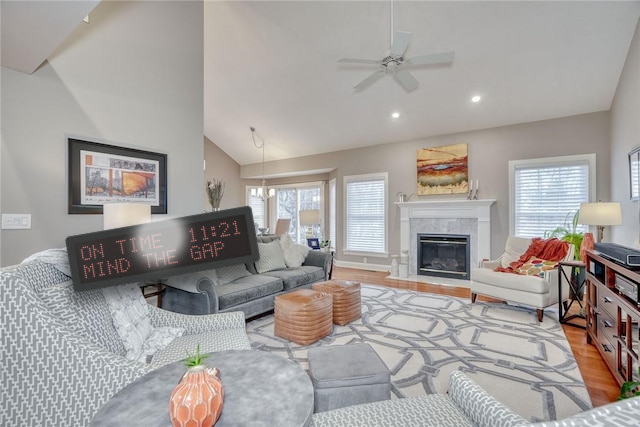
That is 11:21
